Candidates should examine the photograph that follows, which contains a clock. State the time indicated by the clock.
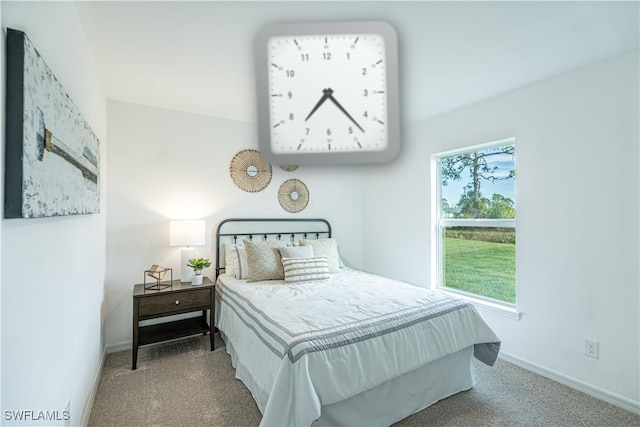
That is 7:23
